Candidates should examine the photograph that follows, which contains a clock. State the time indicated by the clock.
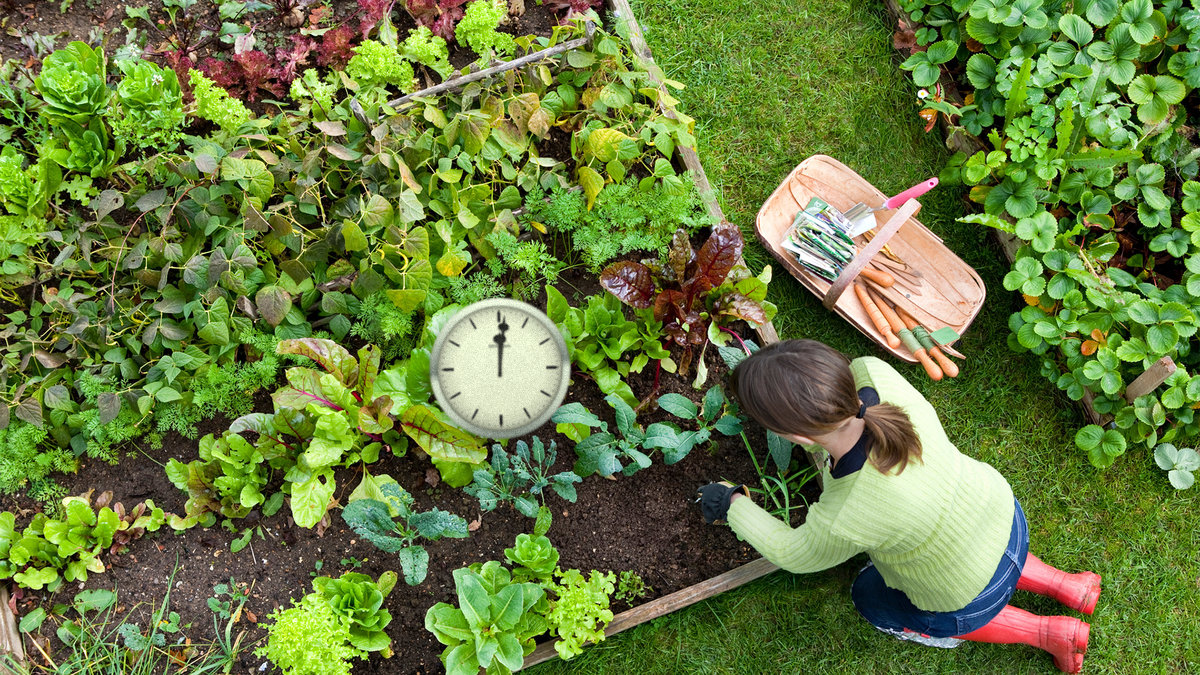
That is 12:01
